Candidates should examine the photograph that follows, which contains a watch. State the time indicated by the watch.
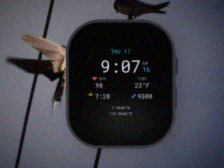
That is 9:07
